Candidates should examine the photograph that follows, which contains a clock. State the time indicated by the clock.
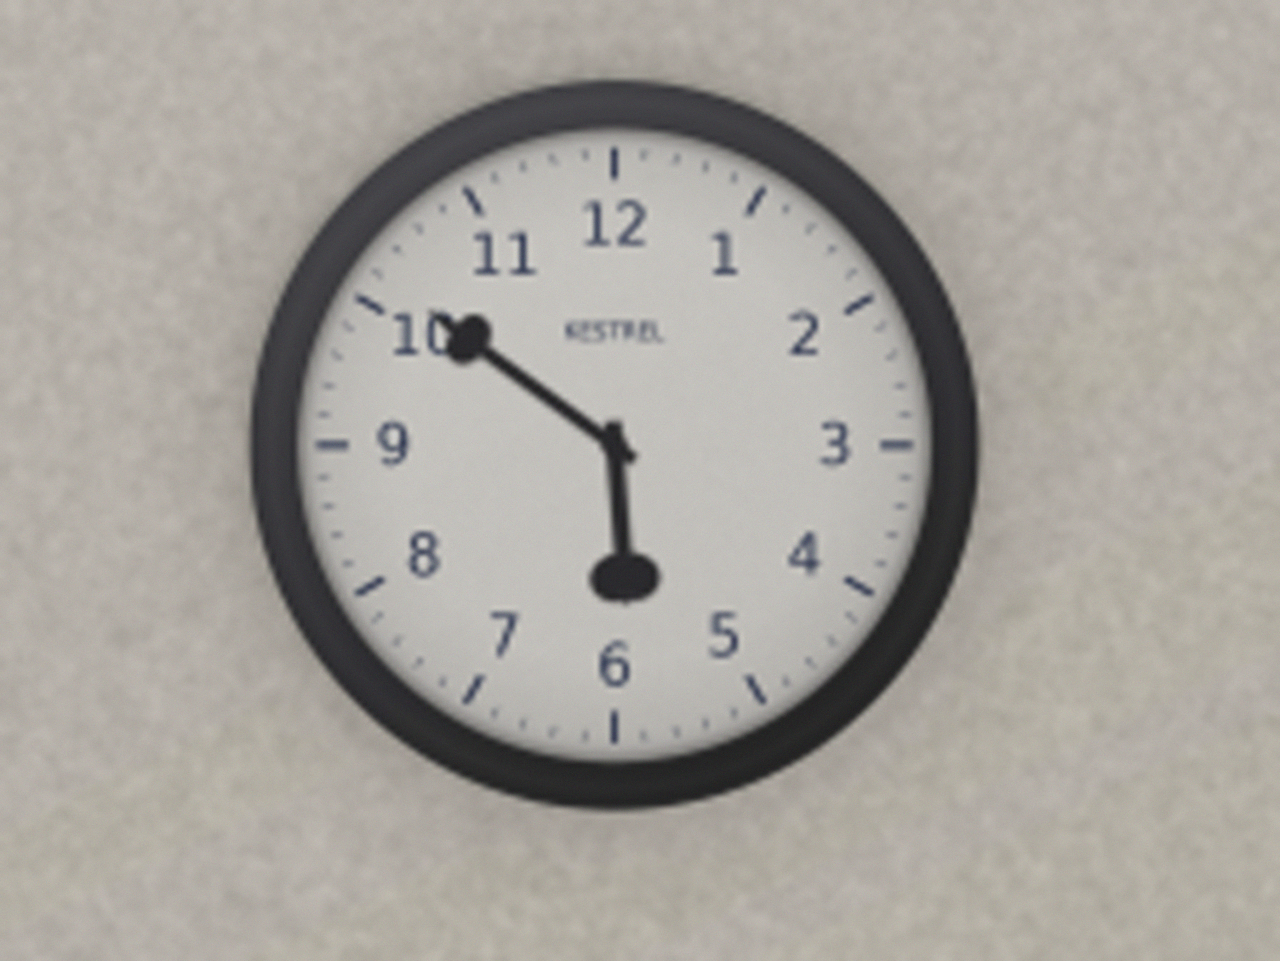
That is 5:51
